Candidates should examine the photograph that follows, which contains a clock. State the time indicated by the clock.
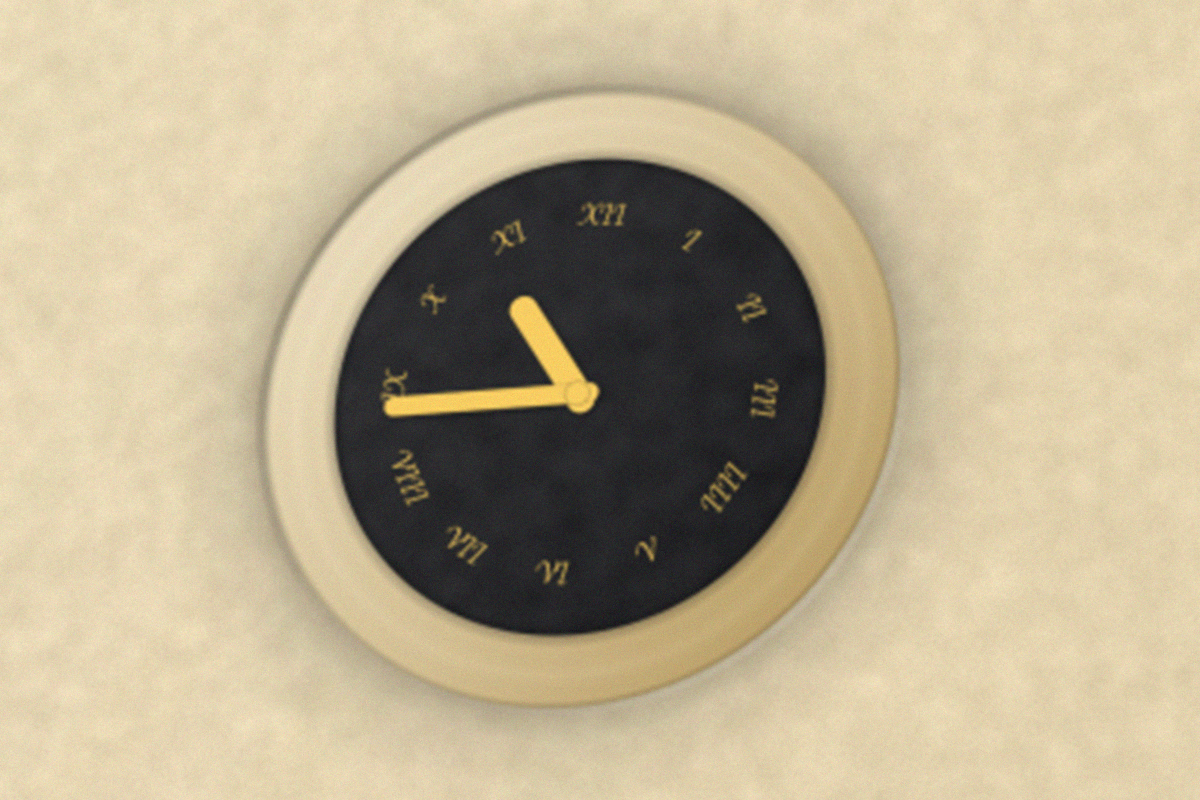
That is 10:44
